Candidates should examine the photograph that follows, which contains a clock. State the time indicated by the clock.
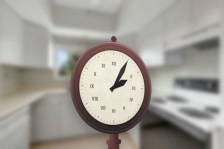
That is 2:05
